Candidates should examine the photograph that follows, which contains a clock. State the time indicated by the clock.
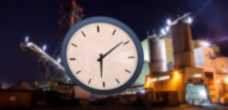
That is 6:09
